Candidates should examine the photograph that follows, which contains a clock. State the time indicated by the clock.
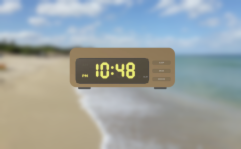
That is 10:48
